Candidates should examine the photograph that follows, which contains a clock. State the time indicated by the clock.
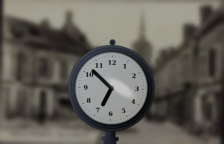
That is 6:52
